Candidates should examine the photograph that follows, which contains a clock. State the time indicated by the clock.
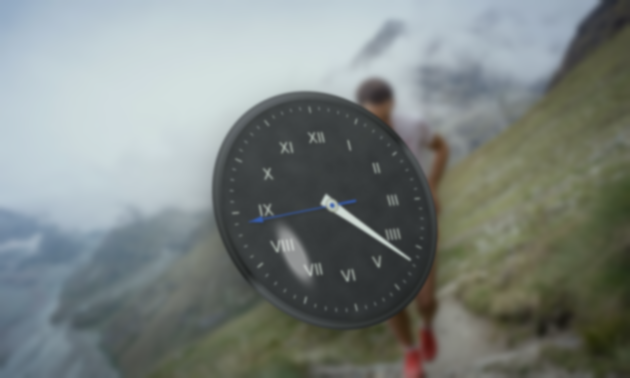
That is 4:21:44
